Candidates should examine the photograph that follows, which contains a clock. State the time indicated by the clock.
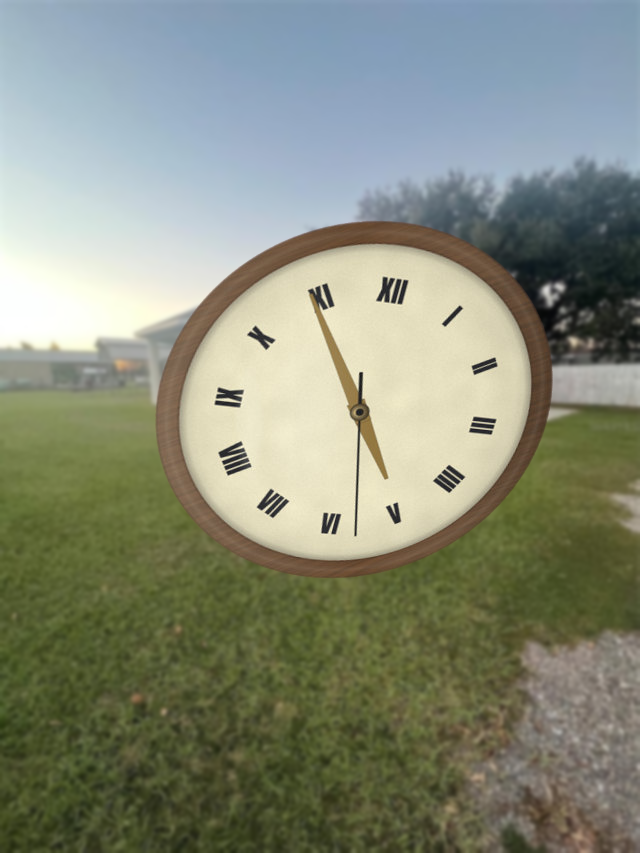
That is 4:54:28
